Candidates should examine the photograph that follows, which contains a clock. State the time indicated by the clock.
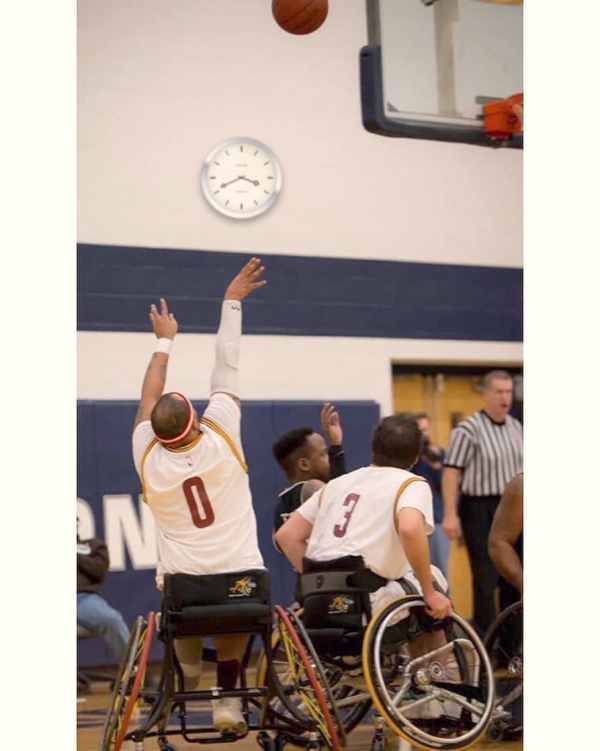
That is 3:41
